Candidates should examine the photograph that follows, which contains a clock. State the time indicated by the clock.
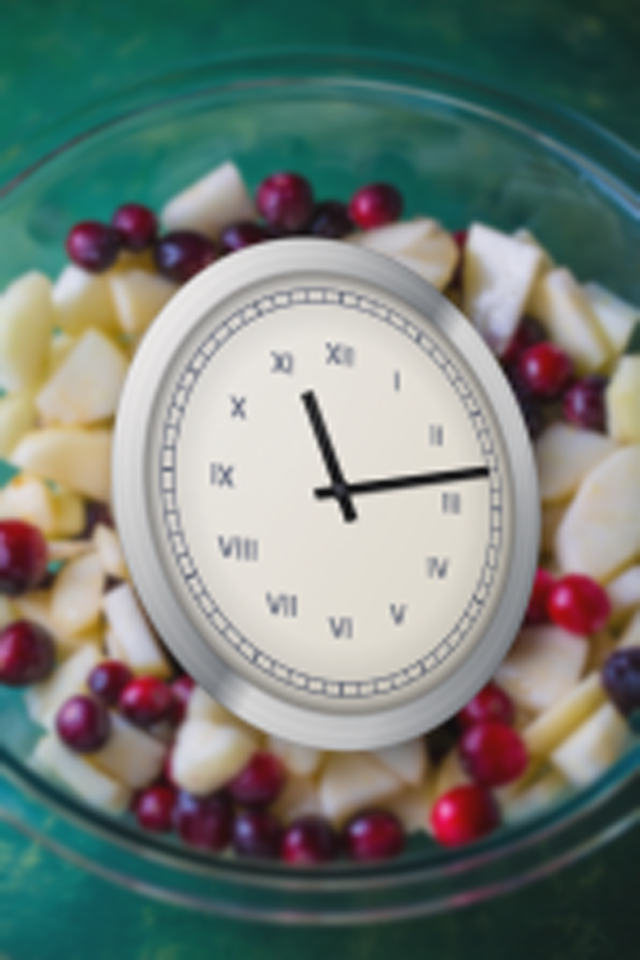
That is 11:13
